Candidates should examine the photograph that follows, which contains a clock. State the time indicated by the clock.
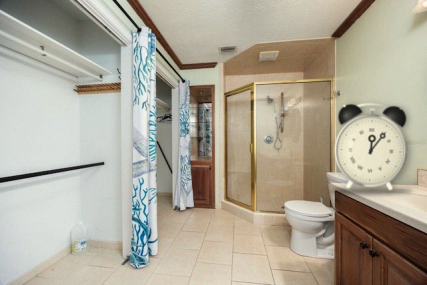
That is 12:06
